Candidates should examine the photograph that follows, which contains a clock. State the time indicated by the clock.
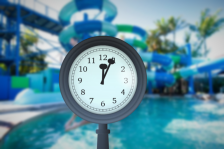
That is 12:04
